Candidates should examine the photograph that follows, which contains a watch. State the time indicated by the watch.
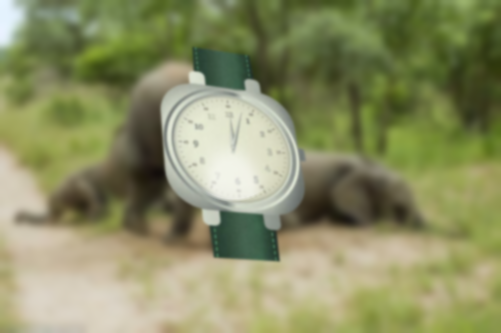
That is 12:03
